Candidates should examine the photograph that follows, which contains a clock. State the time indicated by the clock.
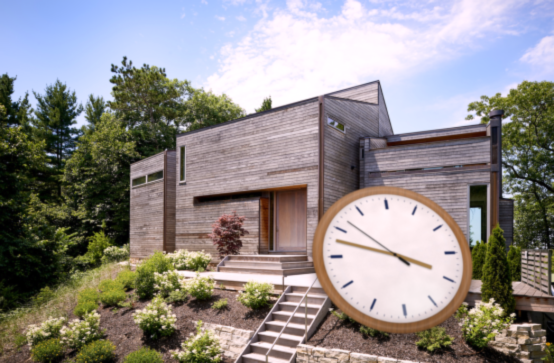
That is 3:47:52
